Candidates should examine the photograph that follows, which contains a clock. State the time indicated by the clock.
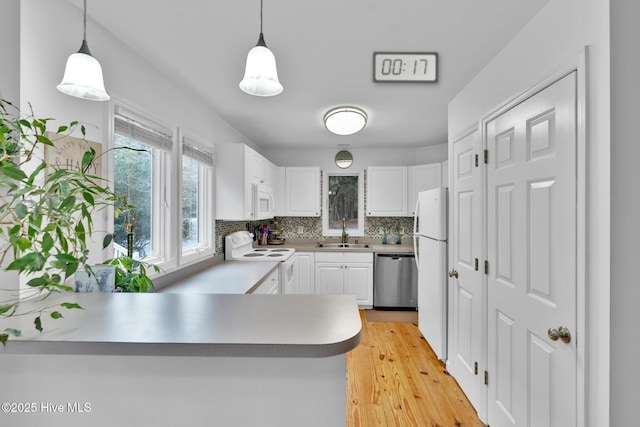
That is 0:17
